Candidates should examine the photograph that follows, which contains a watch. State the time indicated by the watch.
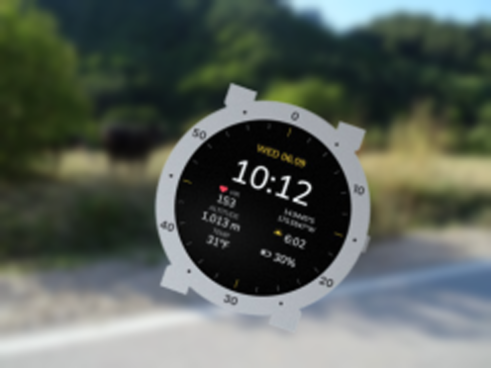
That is 10:12
